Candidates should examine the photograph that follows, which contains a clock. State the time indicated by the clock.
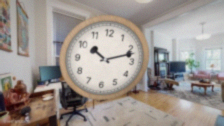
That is 10:12
